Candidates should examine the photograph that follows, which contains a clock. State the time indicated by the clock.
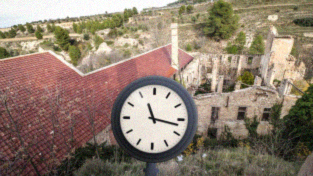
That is 11:17
